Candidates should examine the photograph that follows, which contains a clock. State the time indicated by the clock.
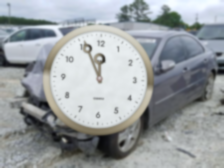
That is 11:56
